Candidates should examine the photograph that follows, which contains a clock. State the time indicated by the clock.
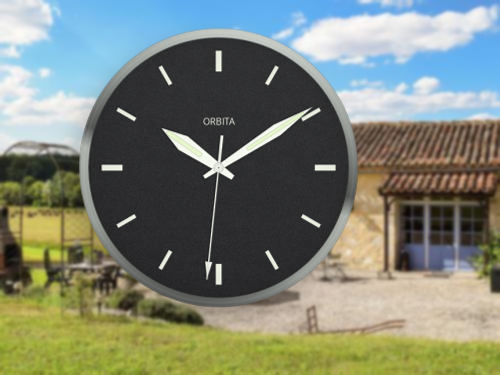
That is 10:09:31
